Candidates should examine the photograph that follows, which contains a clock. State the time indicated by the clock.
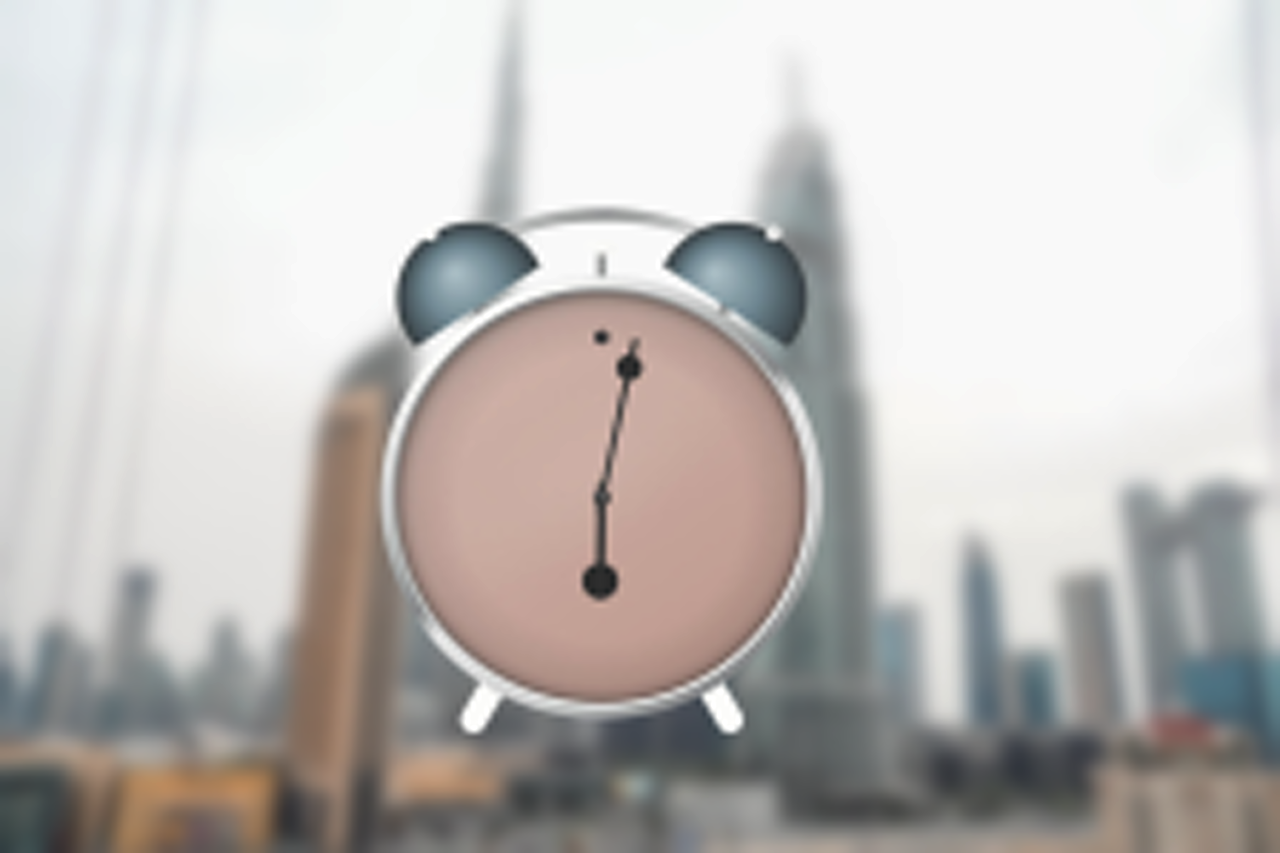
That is 6:02
